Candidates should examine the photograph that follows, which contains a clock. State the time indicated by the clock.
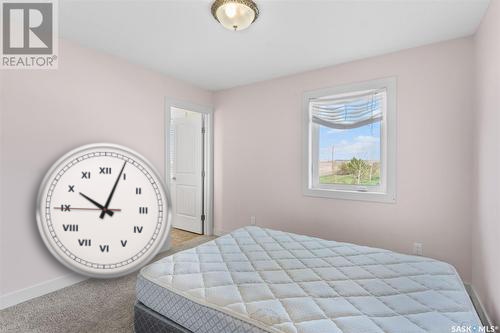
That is 10:03:45
